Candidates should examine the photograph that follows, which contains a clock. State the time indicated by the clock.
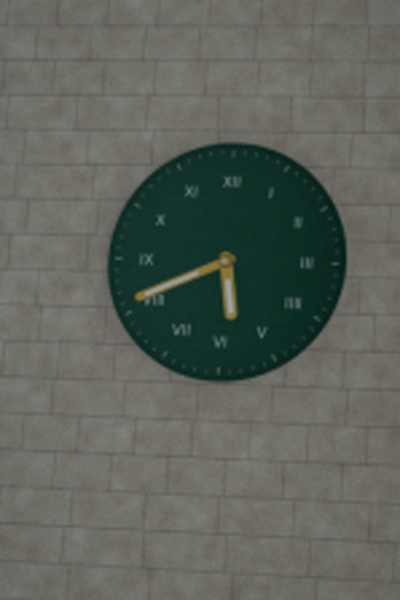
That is 5:41
